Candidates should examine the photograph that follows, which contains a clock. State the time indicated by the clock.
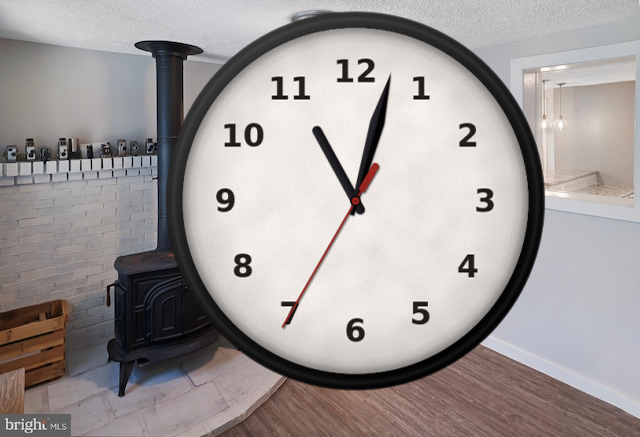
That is 11:02:35
